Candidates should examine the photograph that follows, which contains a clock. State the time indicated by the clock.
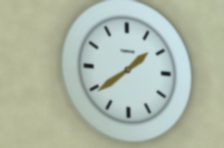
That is 1:39
